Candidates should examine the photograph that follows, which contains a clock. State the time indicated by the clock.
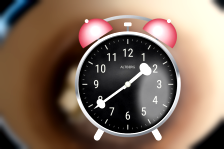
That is 1:39
